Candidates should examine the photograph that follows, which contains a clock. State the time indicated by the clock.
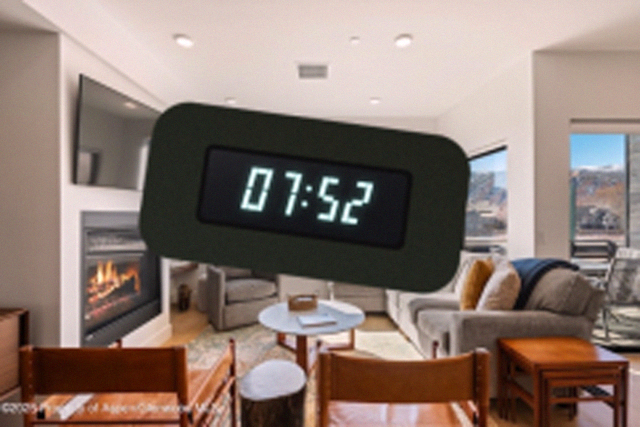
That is 7:52
